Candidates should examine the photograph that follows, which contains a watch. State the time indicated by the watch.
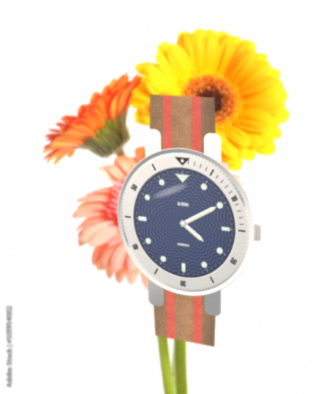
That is 4:10
